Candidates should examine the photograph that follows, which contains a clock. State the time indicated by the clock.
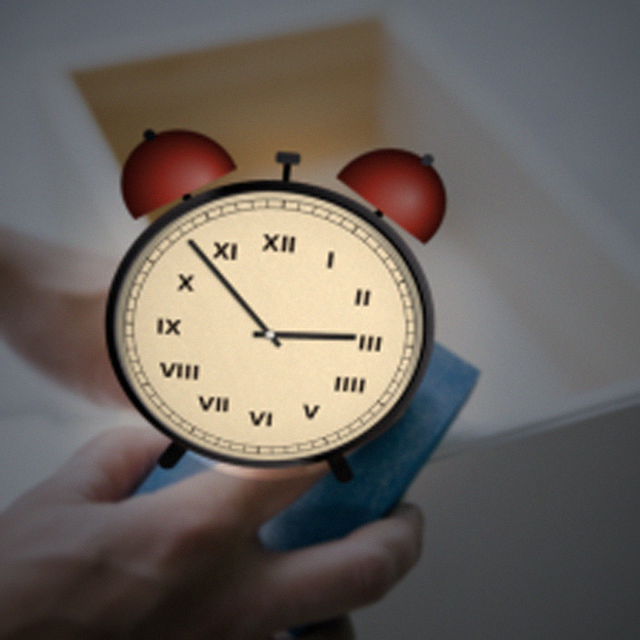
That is 2:53
